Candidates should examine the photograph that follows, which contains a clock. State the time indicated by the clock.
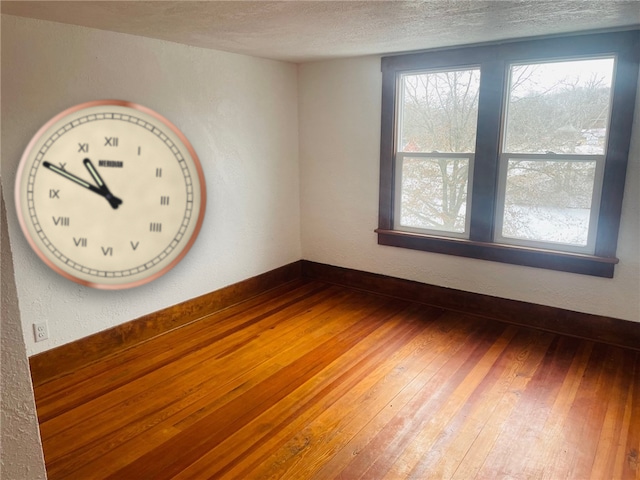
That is 10:49
